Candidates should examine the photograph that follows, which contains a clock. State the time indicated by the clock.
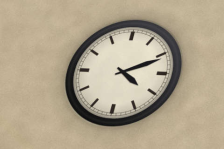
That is 4:11
